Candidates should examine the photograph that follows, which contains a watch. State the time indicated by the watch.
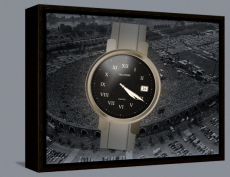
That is 4:20
